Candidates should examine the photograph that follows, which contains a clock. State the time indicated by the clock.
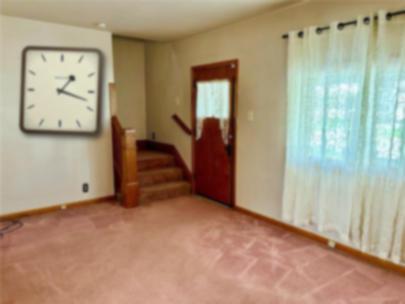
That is 1:18
